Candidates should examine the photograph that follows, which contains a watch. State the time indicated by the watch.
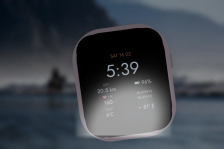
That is 5:39
